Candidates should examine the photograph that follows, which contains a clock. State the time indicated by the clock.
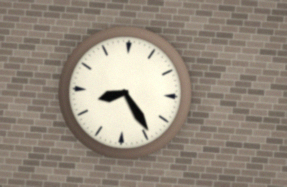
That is 8:24
